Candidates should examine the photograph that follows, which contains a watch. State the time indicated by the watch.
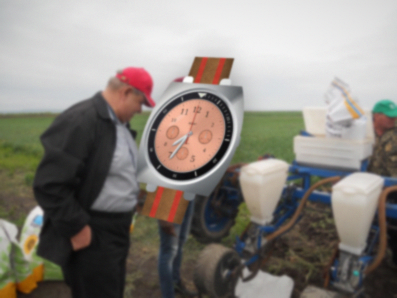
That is 7:34
